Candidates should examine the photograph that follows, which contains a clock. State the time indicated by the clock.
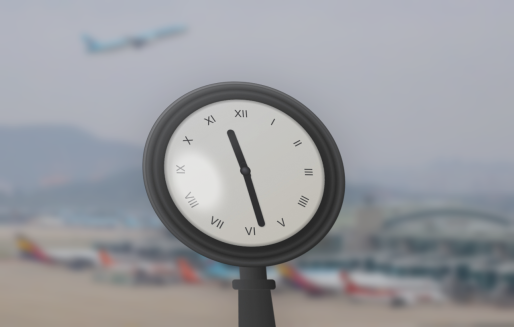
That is 11:28
